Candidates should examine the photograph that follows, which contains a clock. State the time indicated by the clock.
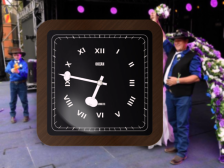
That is 6:47
